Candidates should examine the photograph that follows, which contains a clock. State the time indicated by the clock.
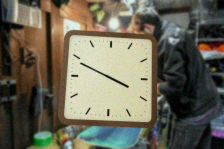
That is 3:49
